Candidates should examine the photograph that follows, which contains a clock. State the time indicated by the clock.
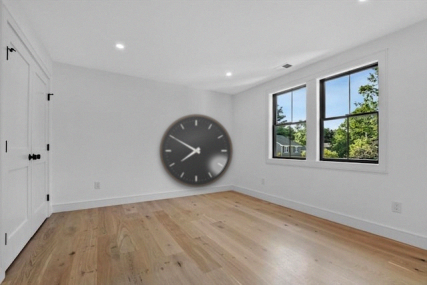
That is 7:50
